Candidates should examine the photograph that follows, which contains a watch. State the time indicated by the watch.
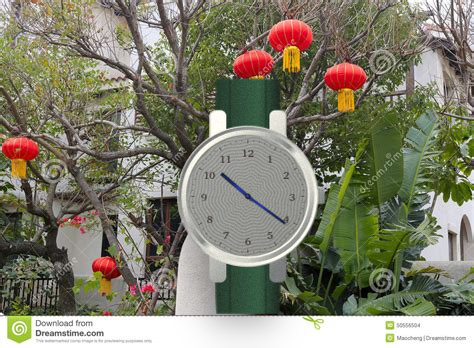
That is 10:21
